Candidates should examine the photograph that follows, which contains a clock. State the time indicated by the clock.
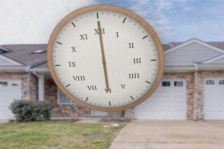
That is 6:00
